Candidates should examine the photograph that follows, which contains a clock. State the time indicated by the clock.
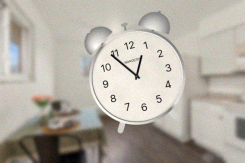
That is 12:54
